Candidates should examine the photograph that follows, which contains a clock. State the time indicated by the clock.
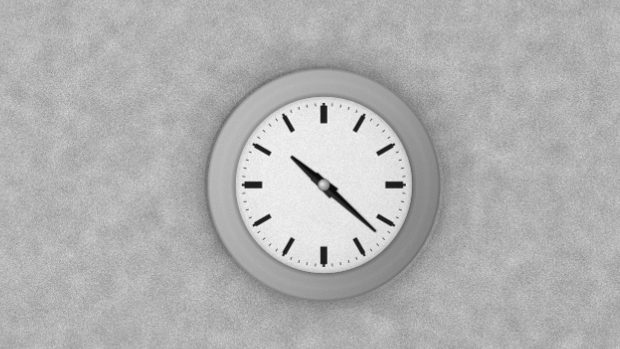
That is 10:22
